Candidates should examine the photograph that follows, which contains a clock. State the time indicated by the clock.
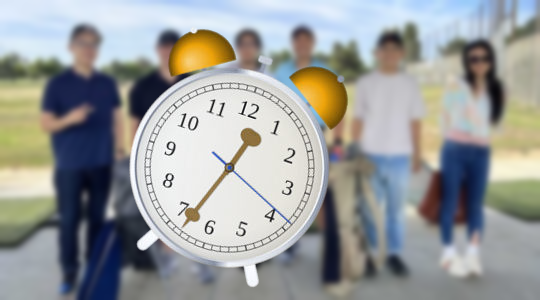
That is 12:33:19
